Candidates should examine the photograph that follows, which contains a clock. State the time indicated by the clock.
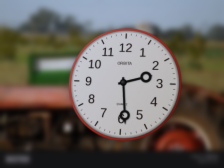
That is 2:29
